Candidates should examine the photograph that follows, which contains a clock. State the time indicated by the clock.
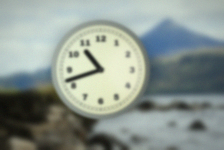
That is 10:42
